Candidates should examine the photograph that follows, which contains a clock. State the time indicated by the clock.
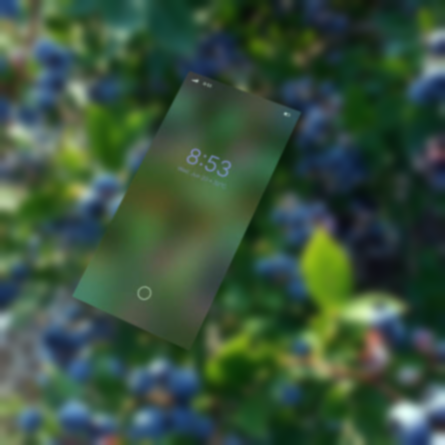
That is 8:53
